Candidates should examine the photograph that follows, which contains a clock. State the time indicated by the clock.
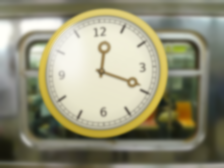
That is 12:19
